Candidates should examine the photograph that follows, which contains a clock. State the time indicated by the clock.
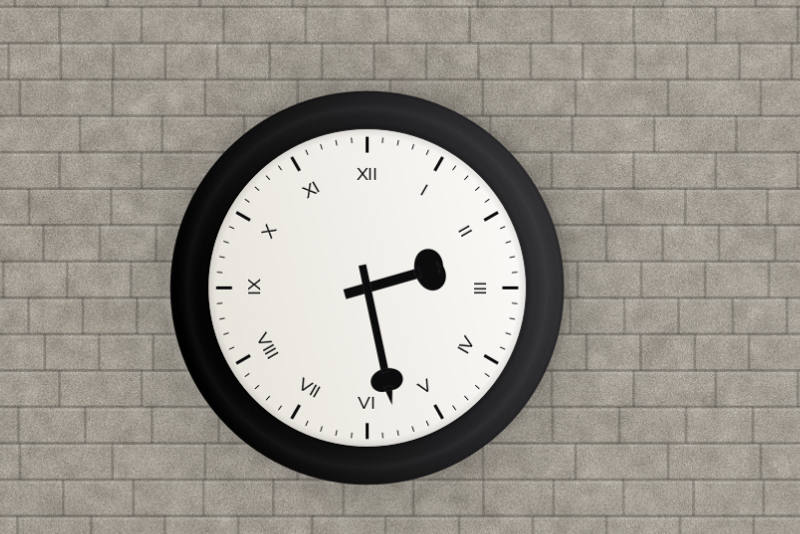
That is 2:28
